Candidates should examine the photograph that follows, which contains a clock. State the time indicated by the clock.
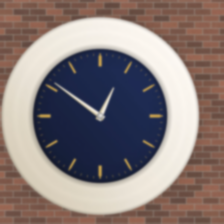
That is 12:51
